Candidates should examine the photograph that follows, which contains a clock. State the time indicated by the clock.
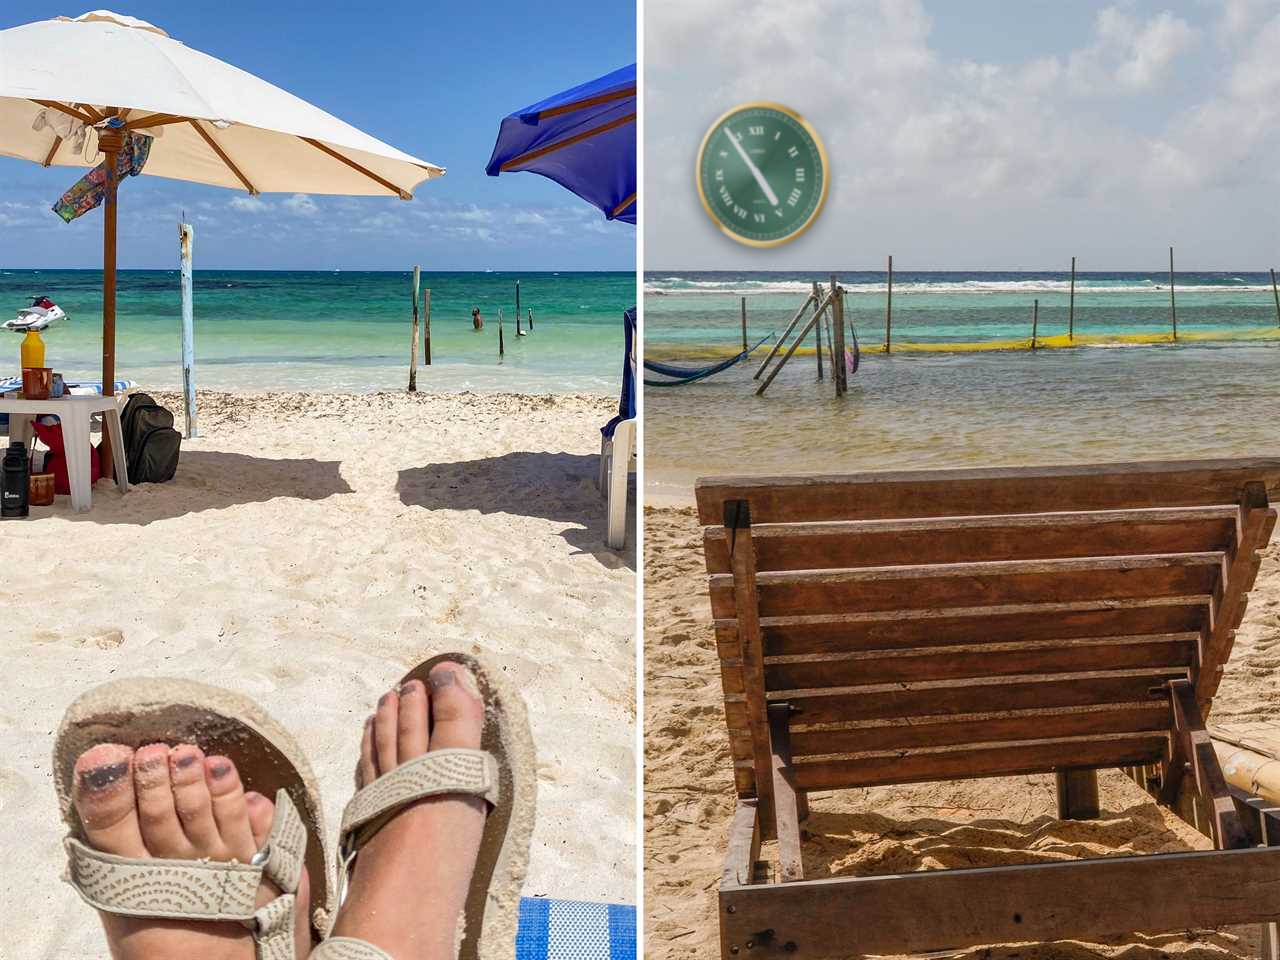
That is 4:54
